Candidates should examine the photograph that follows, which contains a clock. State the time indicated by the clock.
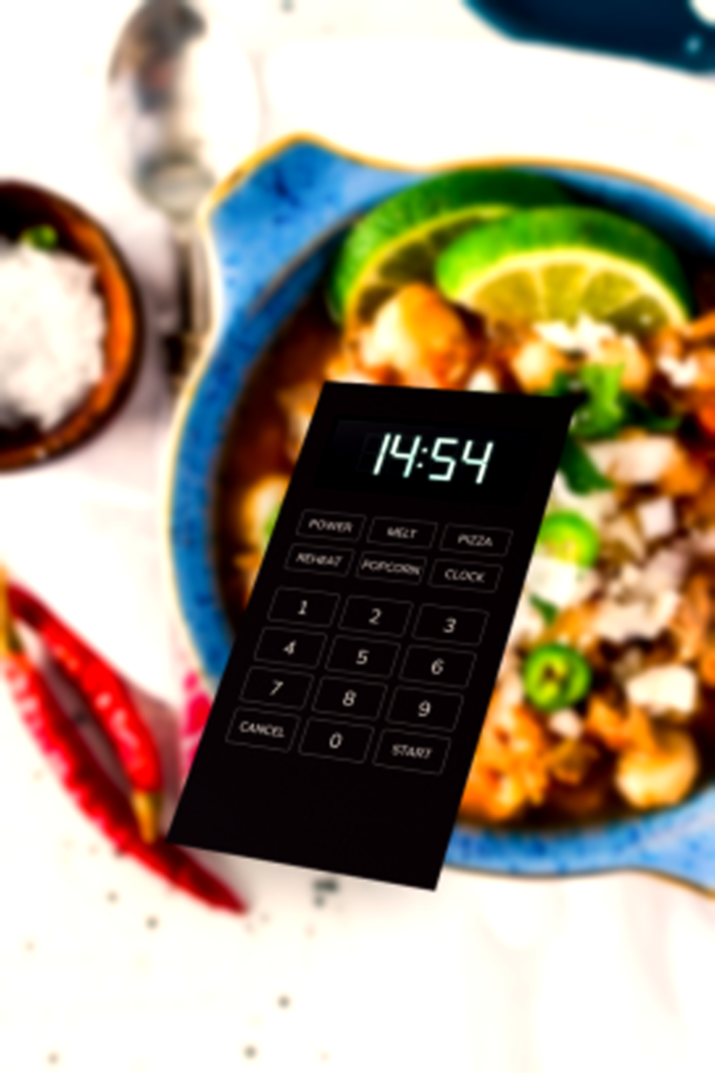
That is 14:54
